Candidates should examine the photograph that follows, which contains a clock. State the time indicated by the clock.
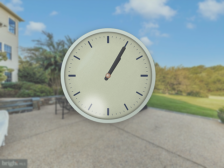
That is 1:05
